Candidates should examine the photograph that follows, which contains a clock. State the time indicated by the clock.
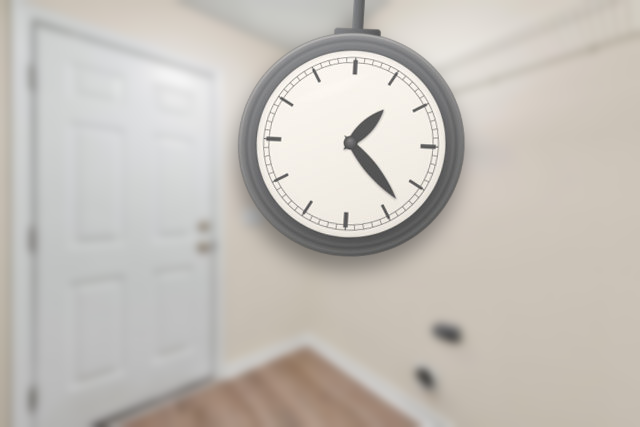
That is 1:23
